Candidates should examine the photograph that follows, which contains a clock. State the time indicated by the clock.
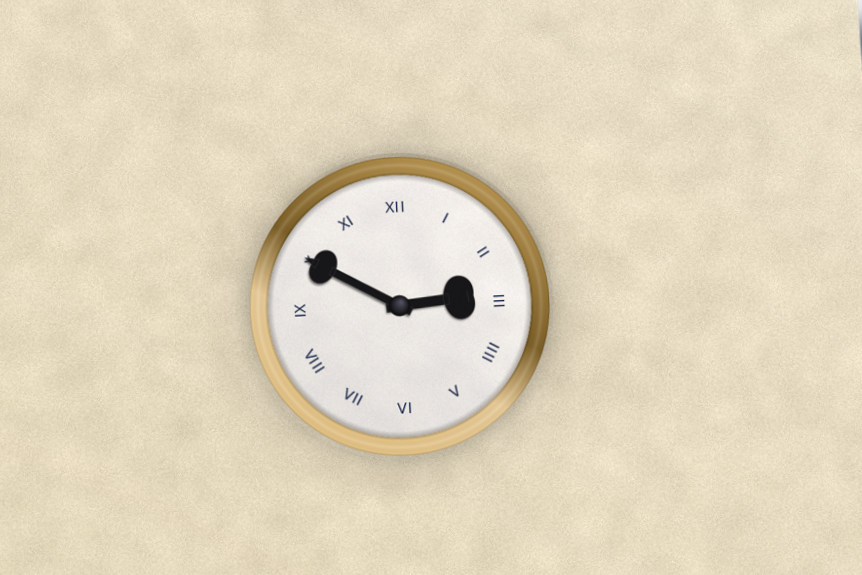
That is 2:50
